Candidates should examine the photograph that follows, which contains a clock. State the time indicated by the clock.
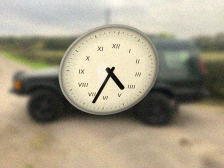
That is 4:33
